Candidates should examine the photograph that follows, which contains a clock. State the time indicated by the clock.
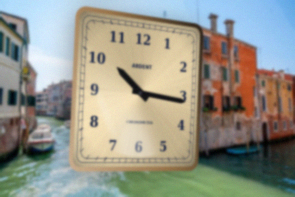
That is 10:16
